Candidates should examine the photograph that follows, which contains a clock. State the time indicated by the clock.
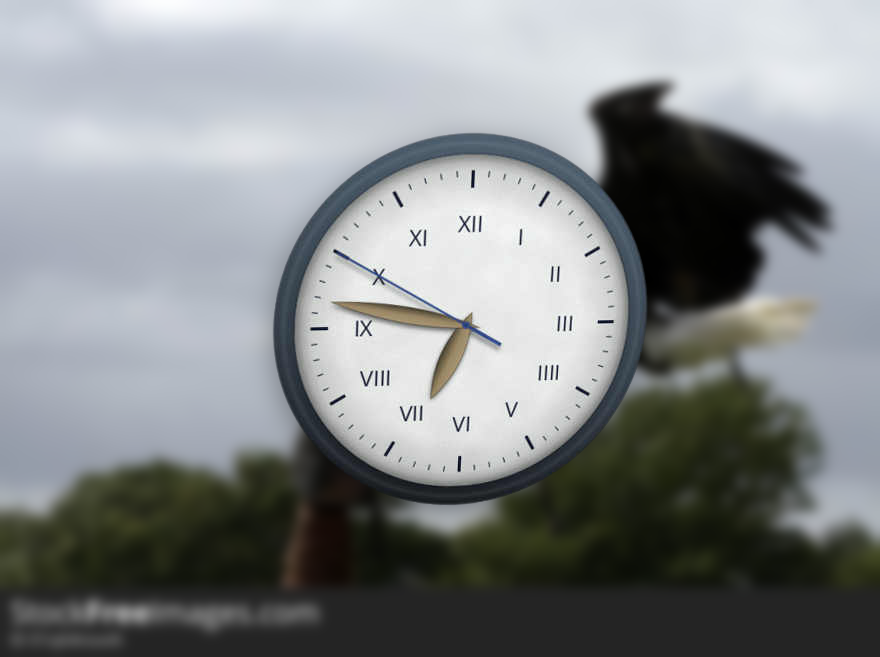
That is 6:46:50
